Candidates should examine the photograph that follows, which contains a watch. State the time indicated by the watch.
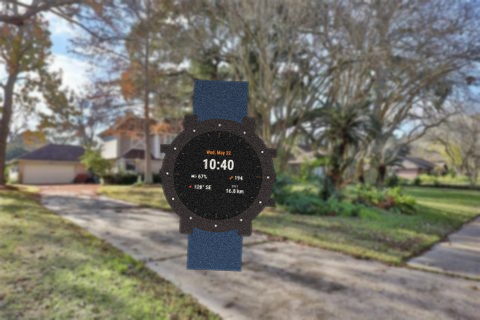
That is 10:40
